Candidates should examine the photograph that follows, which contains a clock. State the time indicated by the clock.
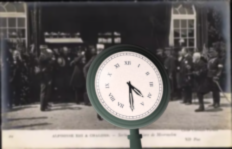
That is 4:30
